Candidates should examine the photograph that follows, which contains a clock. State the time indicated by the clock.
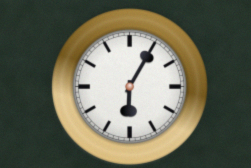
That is 6:05
